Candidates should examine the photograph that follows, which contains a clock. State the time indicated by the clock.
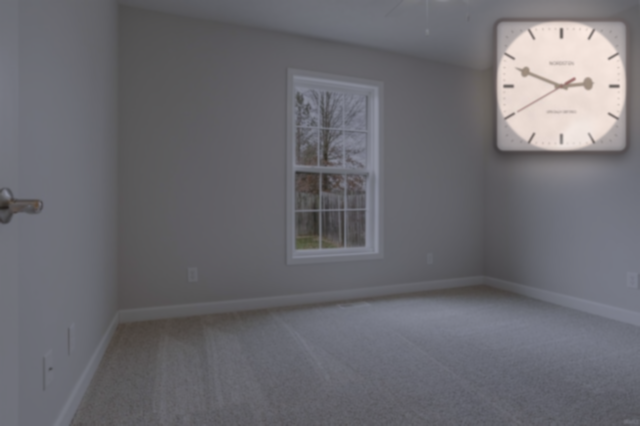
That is 2:48:40
